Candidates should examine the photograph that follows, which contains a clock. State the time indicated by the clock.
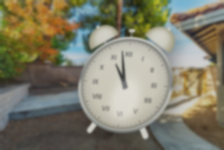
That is 10:58
